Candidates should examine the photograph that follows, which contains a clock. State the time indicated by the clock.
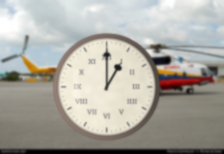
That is 1:00
